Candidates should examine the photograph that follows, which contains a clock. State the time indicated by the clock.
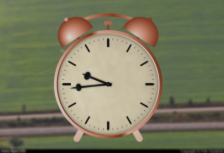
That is 9:44
